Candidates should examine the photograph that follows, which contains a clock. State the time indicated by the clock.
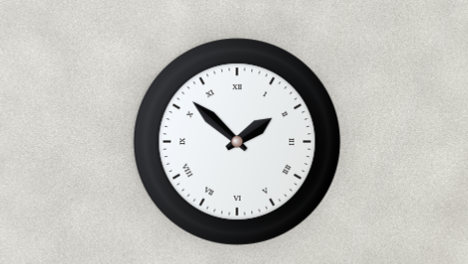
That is 1:52
